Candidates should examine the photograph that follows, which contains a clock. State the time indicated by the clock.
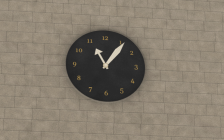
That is 11:06
